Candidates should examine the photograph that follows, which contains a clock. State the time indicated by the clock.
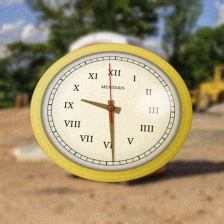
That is 9:28:59
